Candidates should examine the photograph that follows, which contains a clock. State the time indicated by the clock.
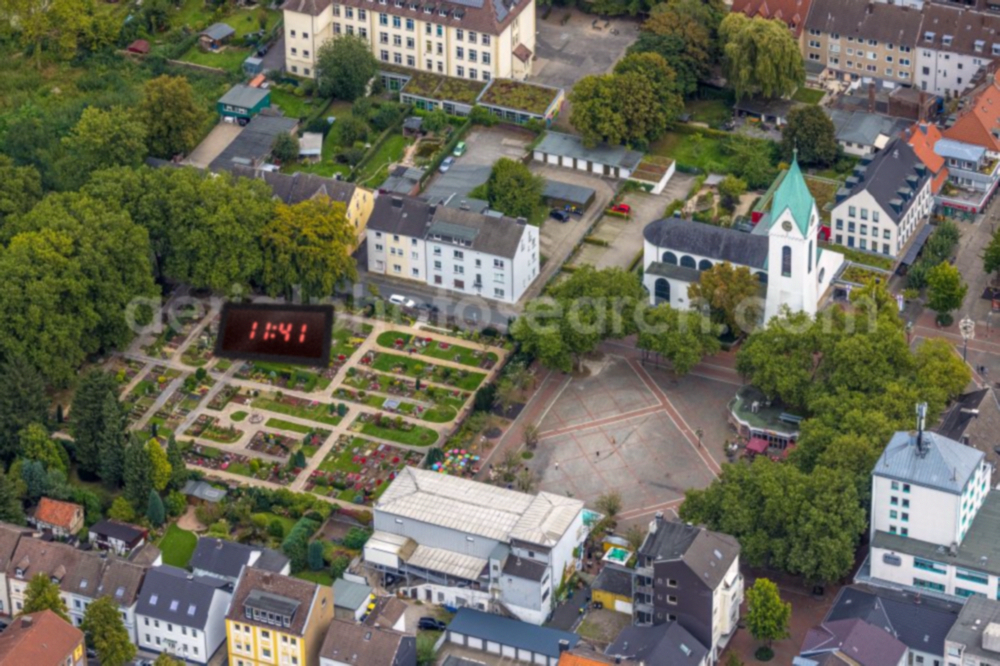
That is 11:41
